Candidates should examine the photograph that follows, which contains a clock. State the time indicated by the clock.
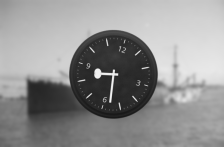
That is 8:28
